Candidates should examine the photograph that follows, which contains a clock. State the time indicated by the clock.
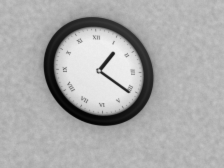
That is 1:21
